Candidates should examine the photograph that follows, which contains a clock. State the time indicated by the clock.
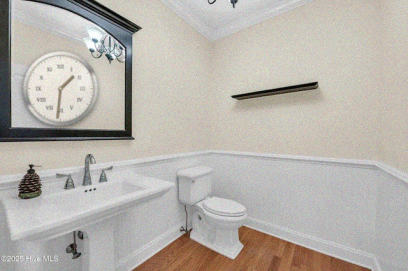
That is 1:31
